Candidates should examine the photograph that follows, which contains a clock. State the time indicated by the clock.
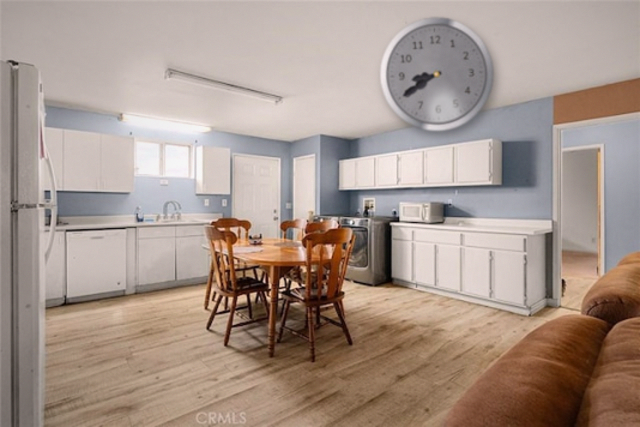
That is 8:40
